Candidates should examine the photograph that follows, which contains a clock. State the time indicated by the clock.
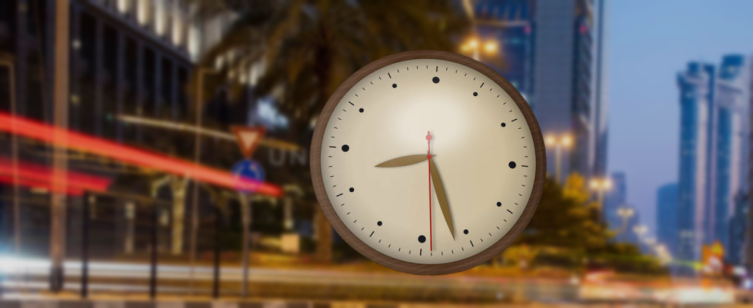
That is 8:26:29
